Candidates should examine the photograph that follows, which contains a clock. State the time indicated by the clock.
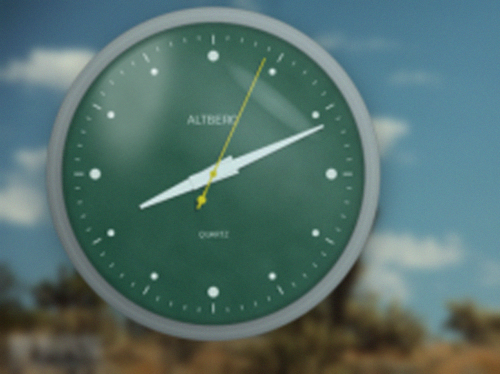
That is 8:11:04
